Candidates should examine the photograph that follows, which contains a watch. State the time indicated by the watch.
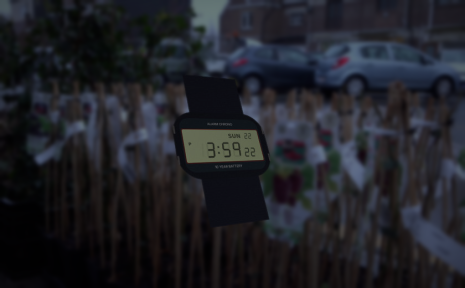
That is 3:59:22
